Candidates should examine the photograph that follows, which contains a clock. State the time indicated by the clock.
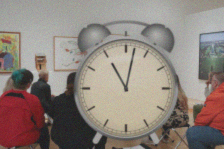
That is 11:02
